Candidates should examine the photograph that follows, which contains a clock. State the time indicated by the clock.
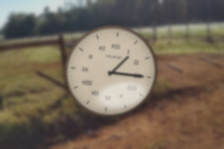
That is 1:15
